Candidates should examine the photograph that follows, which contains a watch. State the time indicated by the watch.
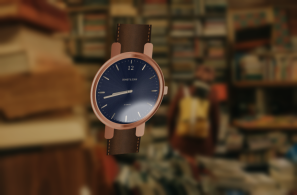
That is 8:43
